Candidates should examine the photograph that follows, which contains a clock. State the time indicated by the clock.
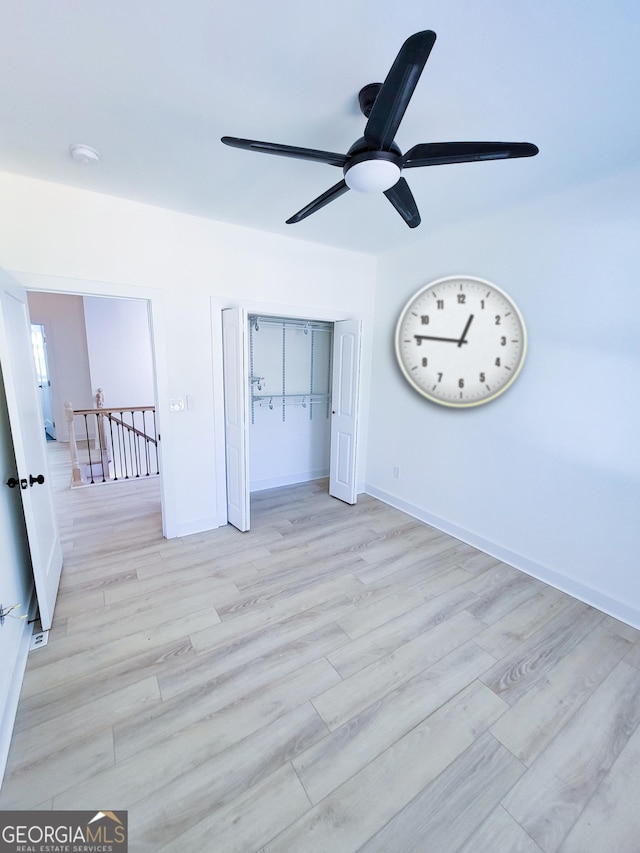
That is 12:46
